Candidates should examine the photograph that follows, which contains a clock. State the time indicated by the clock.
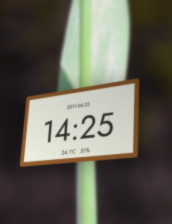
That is 14:25
